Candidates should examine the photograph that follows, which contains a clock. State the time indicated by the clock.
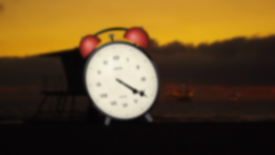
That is 4:21
